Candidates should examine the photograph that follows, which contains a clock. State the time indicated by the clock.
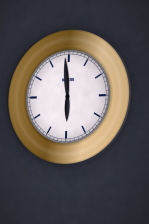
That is 5:59
